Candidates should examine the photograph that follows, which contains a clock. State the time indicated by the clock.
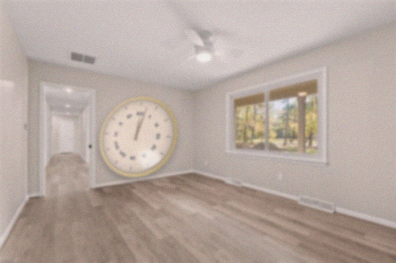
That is 12:02
